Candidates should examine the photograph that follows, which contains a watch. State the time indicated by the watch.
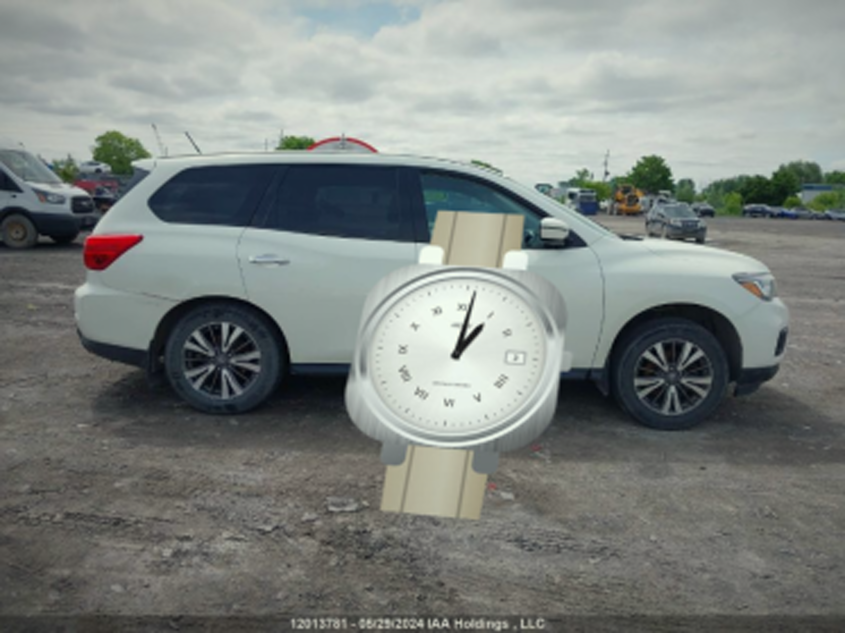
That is 1:01
